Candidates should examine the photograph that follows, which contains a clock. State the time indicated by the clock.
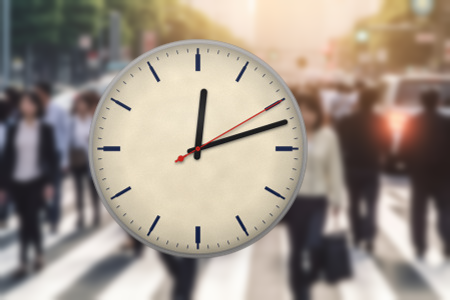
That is 12:12:10
